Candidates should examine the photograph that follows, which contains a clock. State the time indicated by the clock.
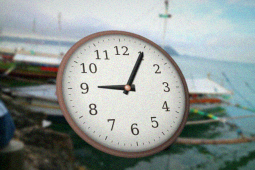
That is 9:05
